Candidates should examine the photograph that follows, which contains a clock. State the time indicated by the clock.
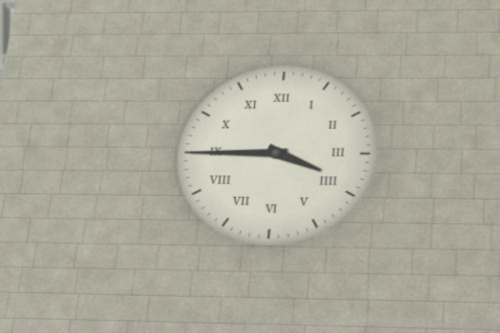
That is 3:45
